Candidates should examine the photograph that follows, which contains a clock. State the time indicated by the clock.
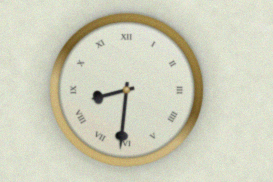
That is 8:31
